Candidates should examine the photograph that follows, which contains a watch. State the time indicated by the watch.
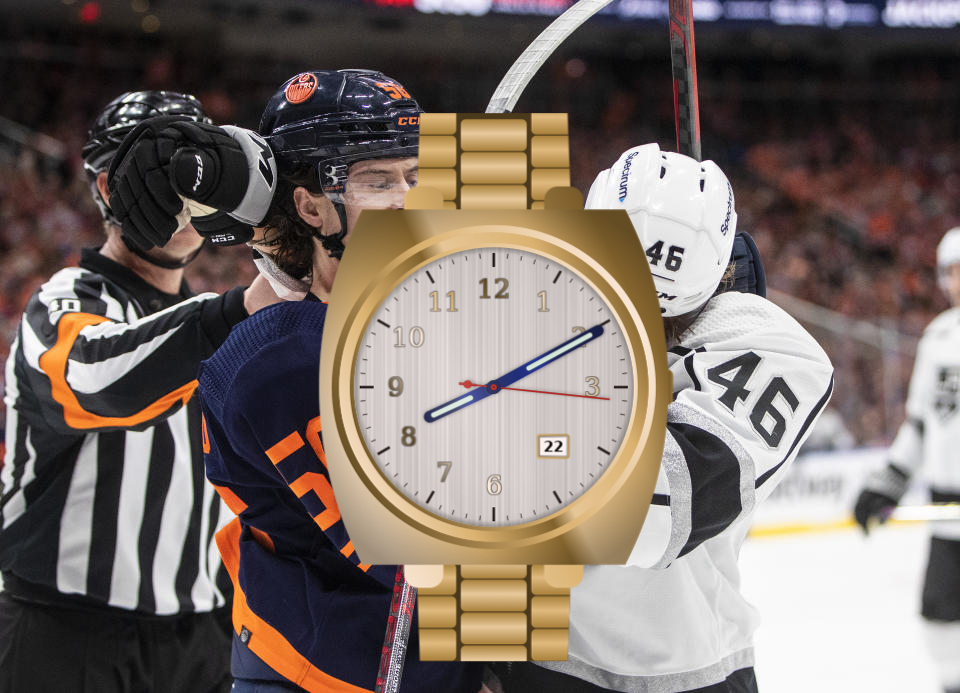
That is 8:10:16
